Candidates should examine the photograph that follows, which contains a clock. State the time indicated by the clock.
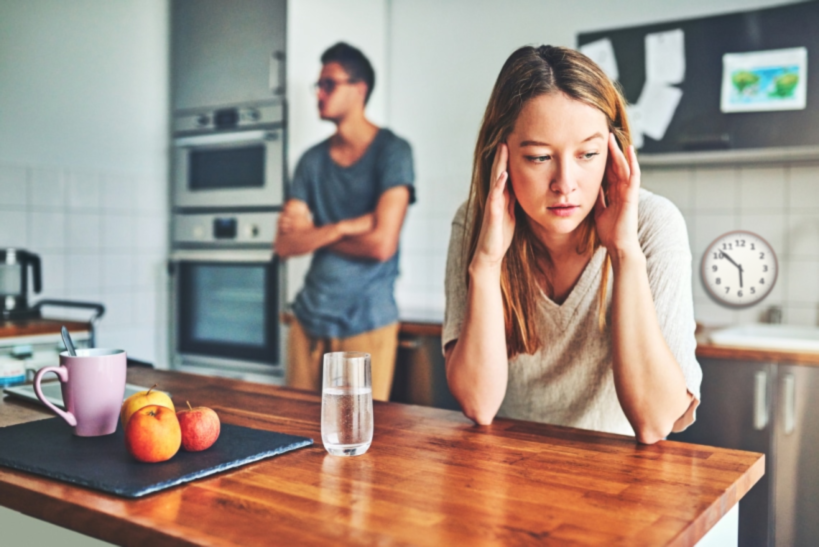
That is 5:52
